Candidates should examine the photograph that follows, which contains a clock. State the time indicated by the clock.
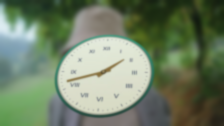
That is 1:42
